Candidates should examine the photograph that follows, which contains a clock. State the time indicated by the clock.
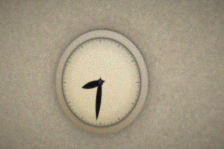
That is 8:31
